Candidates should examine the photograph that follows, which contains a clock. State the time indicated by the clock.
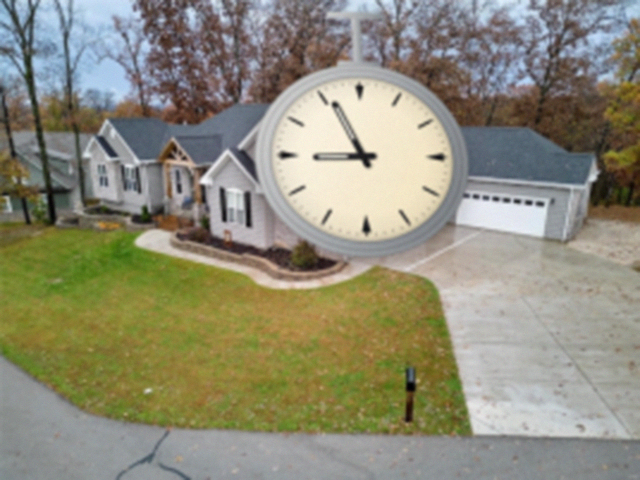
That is 8:56
